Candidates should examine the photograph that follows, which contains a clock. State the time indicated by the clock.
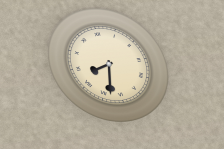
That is 8:33
